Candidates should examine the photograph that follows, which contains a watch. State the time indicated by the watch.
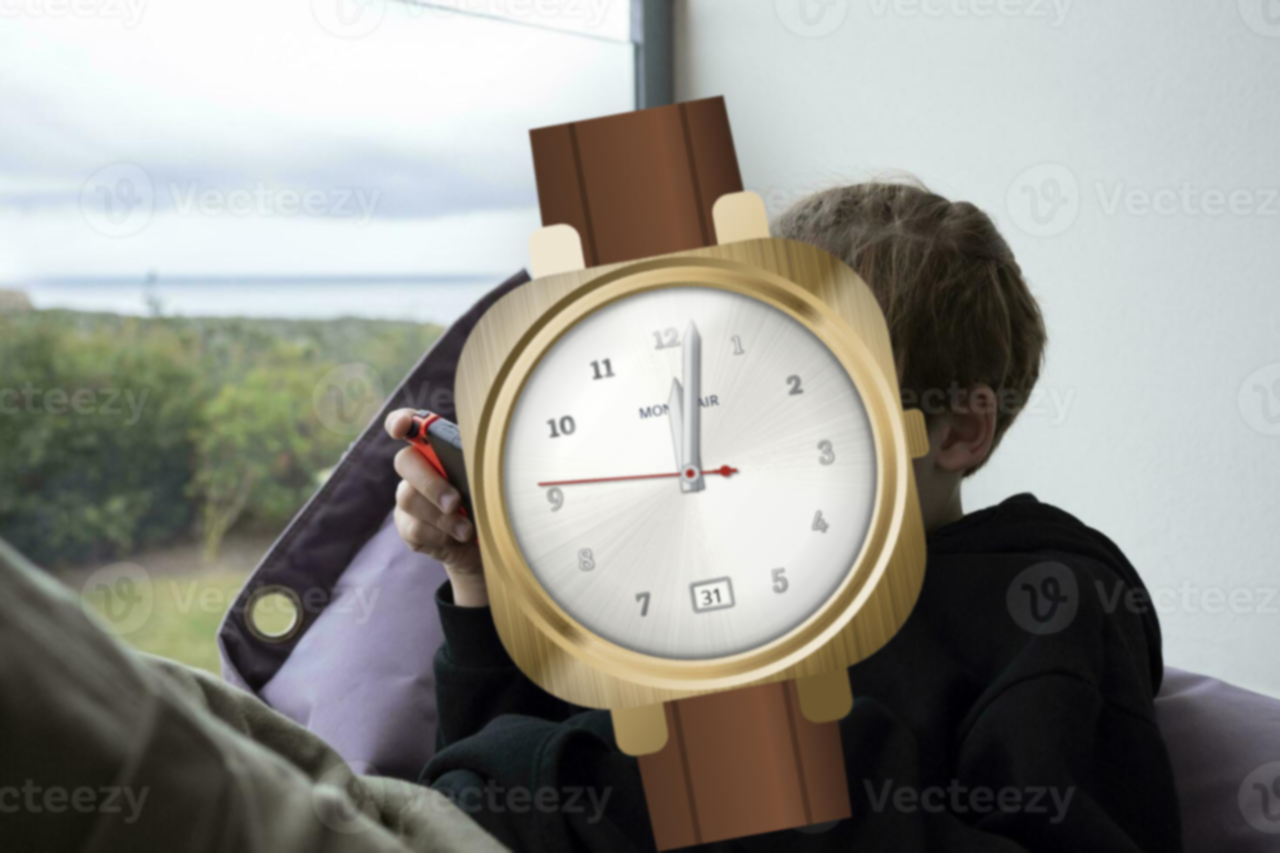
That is 12:01:46
